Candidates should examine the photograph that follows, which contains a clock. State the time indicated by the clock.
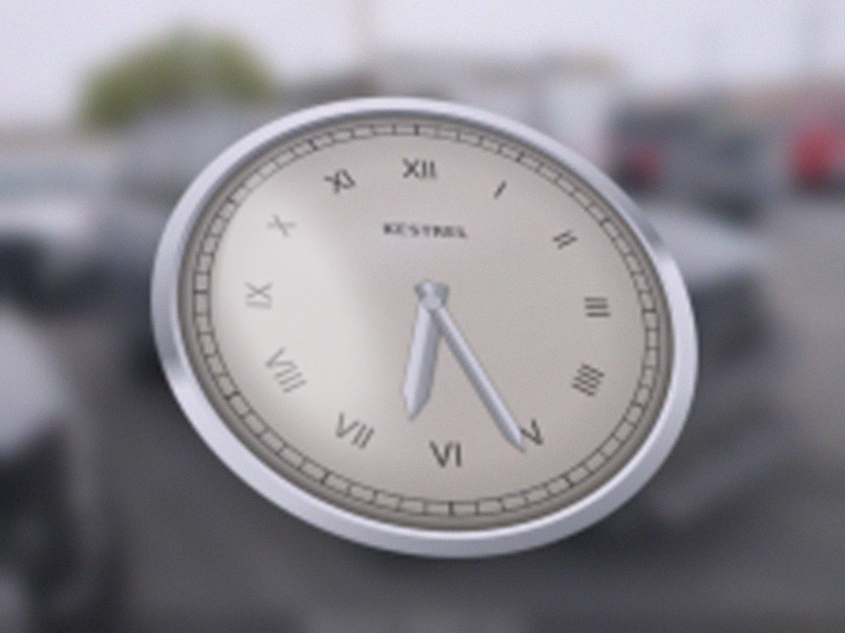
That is 6:26
